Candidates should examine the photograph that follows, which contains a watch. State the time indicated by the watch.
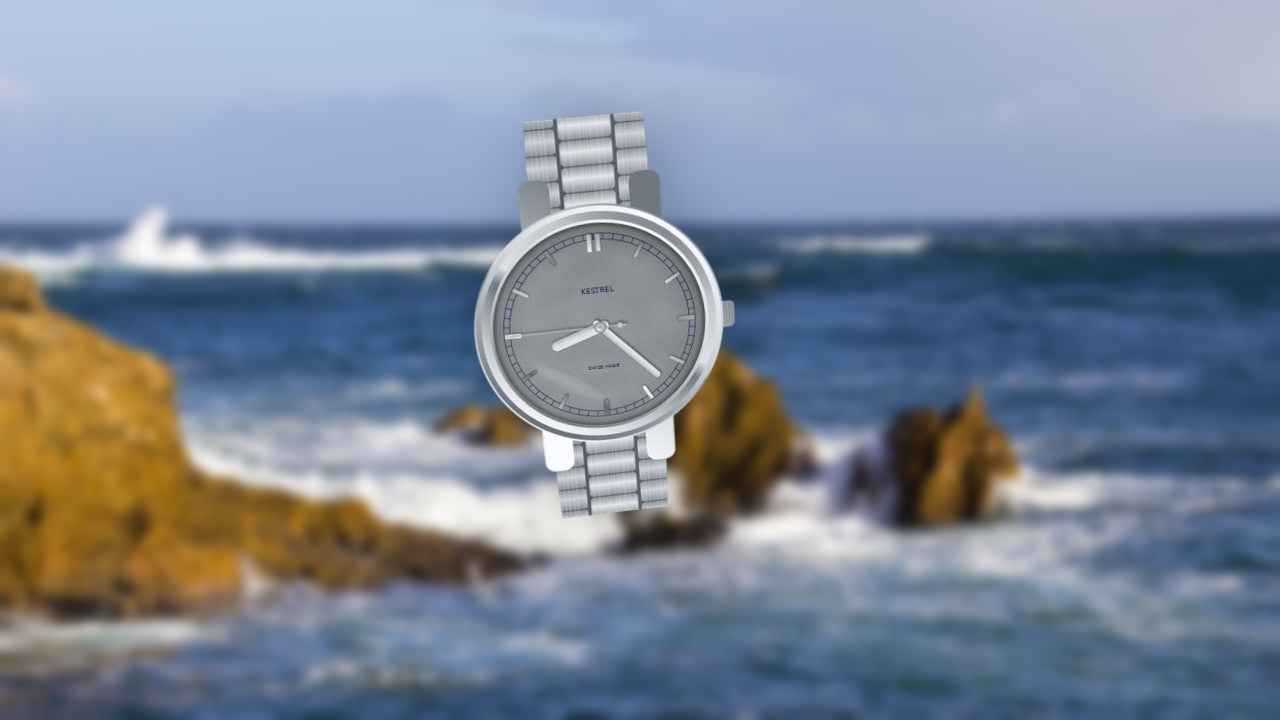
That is 8:22:45
